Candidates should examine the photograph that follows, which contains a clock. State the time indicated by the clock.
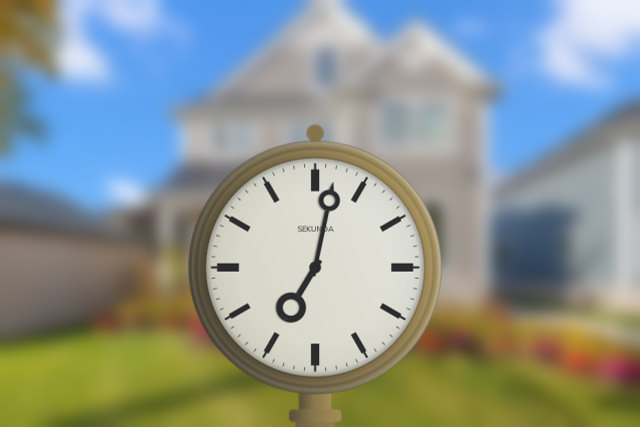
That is 7:02
